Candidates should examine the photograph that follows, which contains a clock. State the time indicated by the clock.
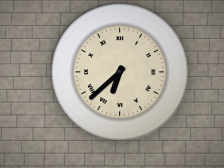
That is 6:38
